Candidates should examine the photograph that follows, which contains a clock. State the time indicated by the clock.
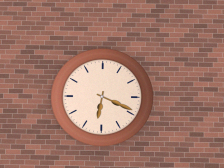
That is 6:19
